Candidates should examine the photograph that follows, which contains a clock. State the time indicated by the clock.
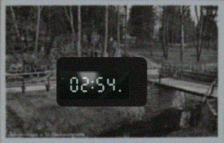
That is 2:54
